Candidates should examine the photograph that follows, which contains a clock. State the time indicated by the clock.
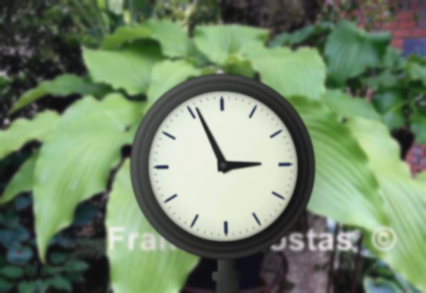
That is 2:56
